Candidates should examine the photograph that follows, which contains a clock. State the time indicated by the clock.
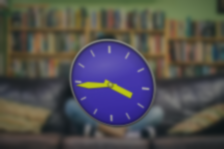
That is 3:44
